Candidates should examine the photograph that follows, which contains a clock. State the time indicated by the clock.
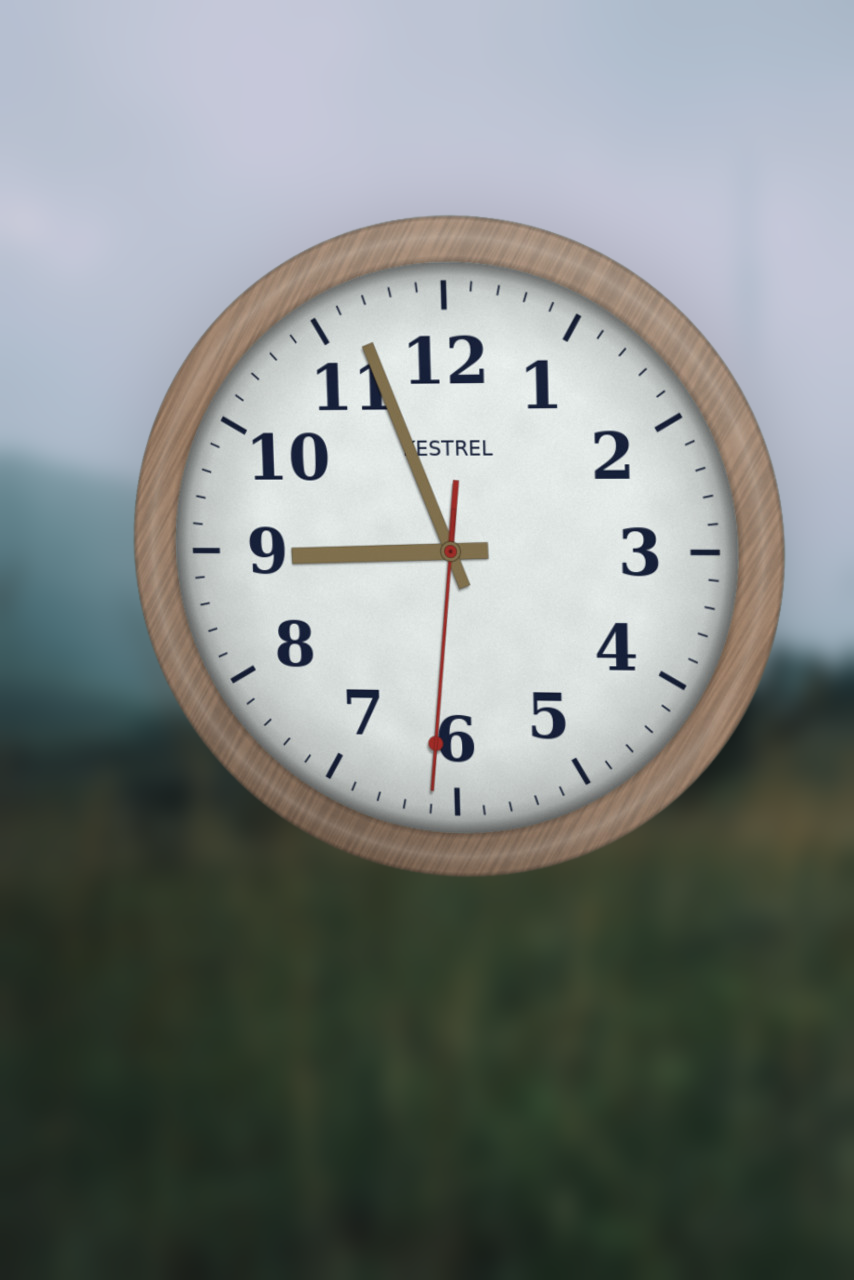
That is 8:56:31
